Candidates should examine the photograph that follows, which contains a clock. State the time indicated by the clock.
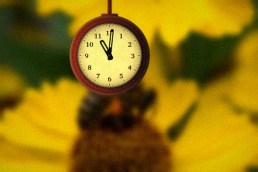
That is 11:01
